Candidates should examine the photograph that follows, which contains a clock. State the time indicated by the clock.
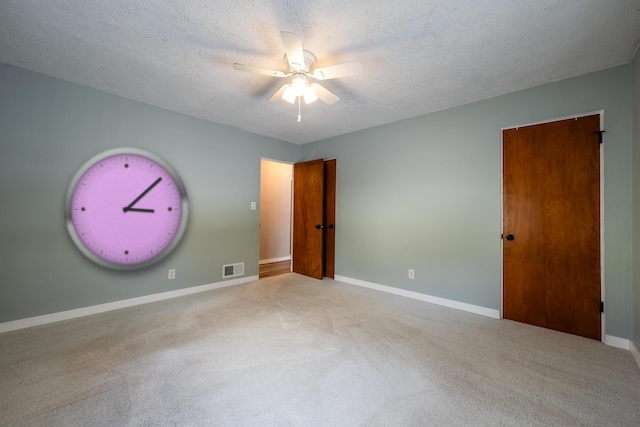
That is 3:08
